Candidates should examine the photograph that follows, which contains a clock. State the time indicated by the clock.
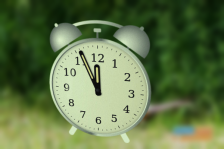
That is 11:56
